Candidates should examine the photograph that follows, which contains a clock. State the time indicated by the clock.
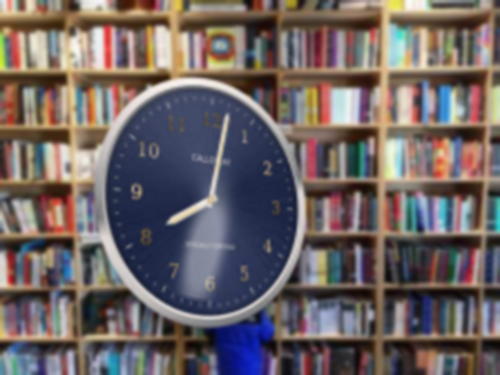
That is 8:02
